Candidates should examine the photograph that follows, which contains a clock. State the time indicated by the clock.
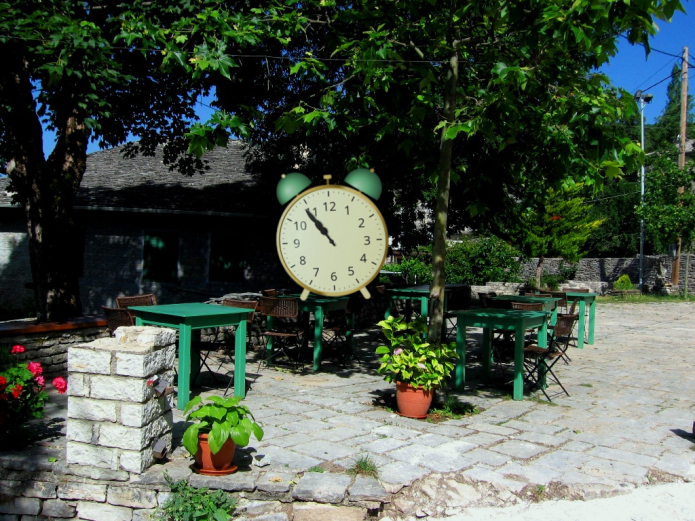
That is 10:54
